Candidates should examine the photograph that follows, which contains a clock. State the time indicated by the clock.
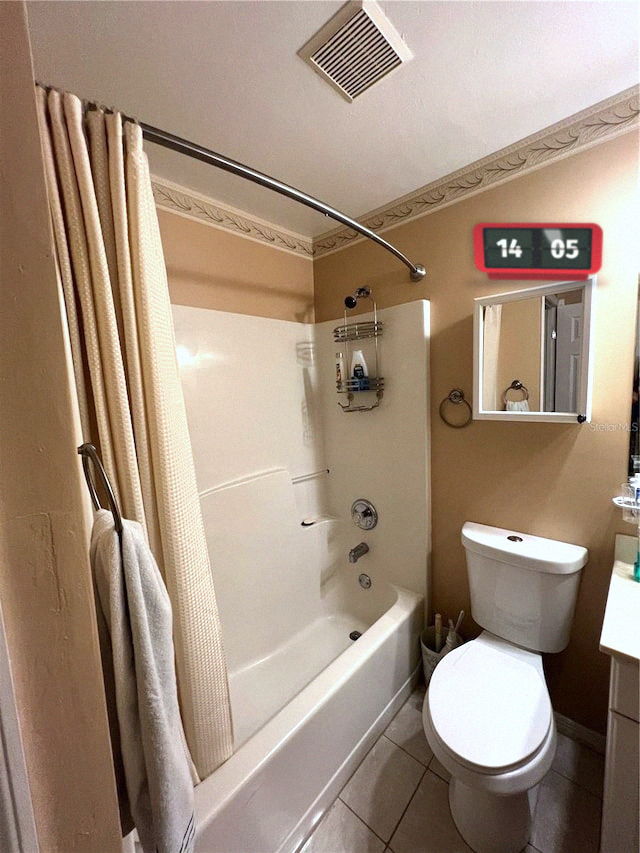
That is 14:05
